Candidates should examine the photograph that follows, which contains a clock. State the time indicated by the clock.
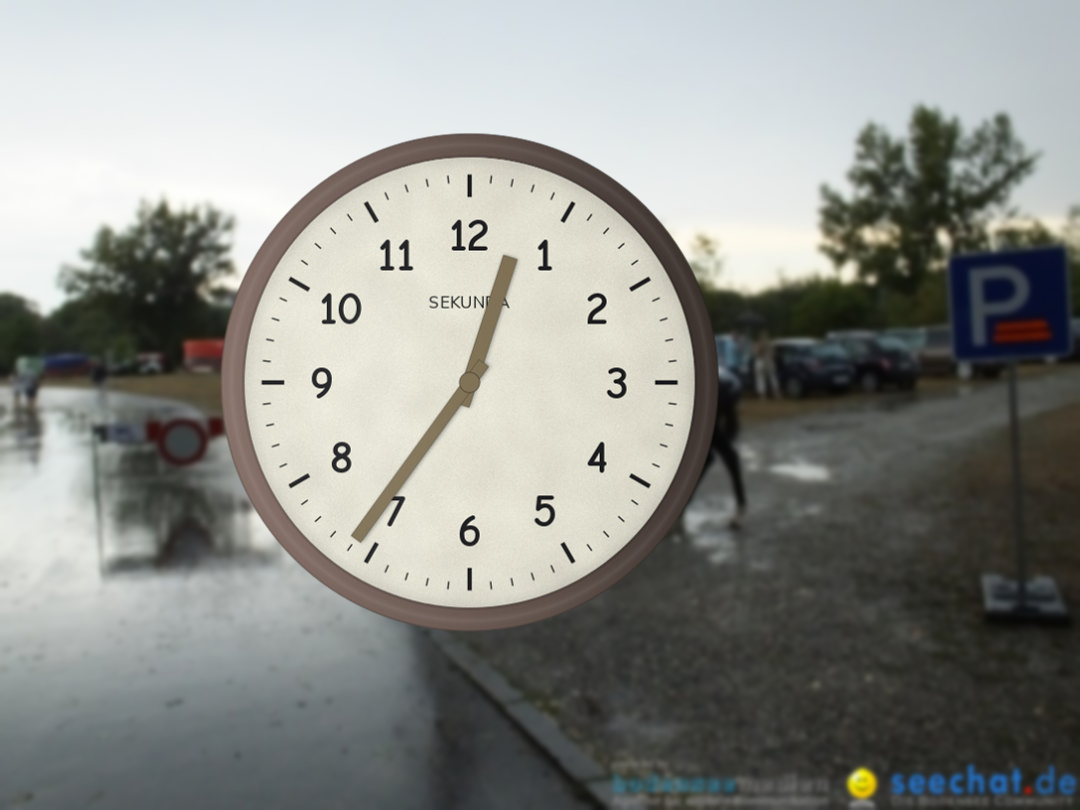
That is 12:36
